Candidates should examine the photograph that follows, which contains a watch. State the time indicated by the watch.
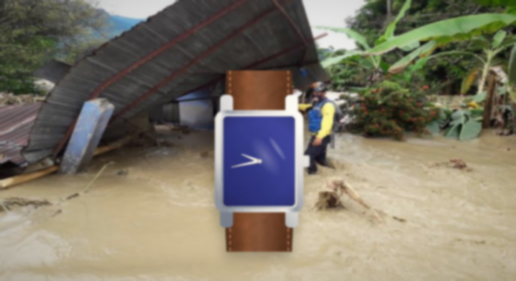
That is 9:43
